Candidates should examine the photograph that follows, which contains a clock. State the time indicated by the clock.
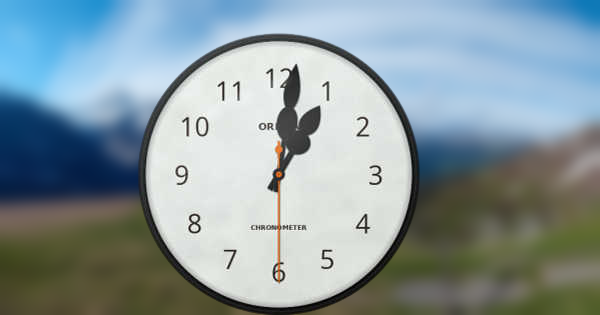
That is 1:01:30
